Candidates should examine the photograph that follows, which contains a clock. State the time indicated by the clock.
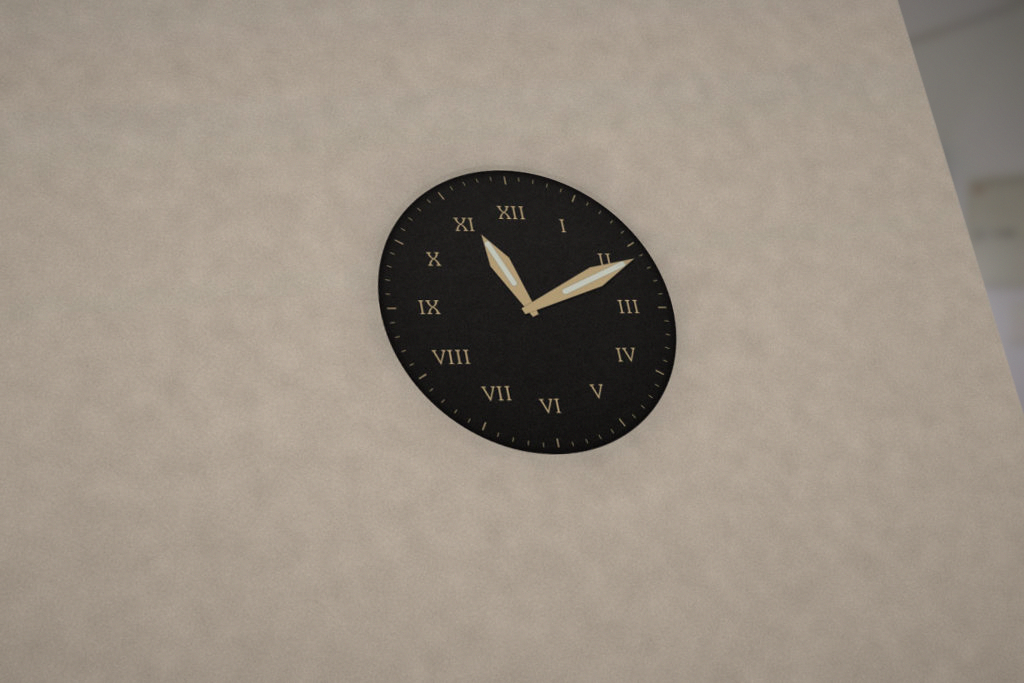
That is 11:11
